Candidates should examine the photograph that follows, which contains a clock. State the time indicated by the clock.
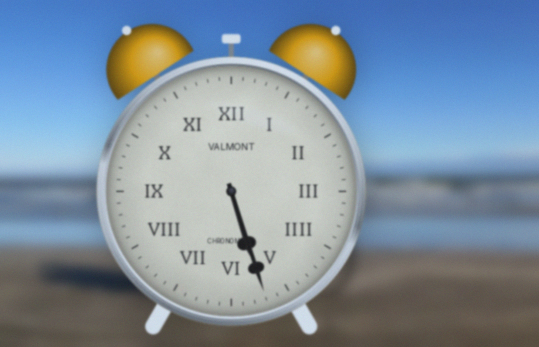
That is 5:27
